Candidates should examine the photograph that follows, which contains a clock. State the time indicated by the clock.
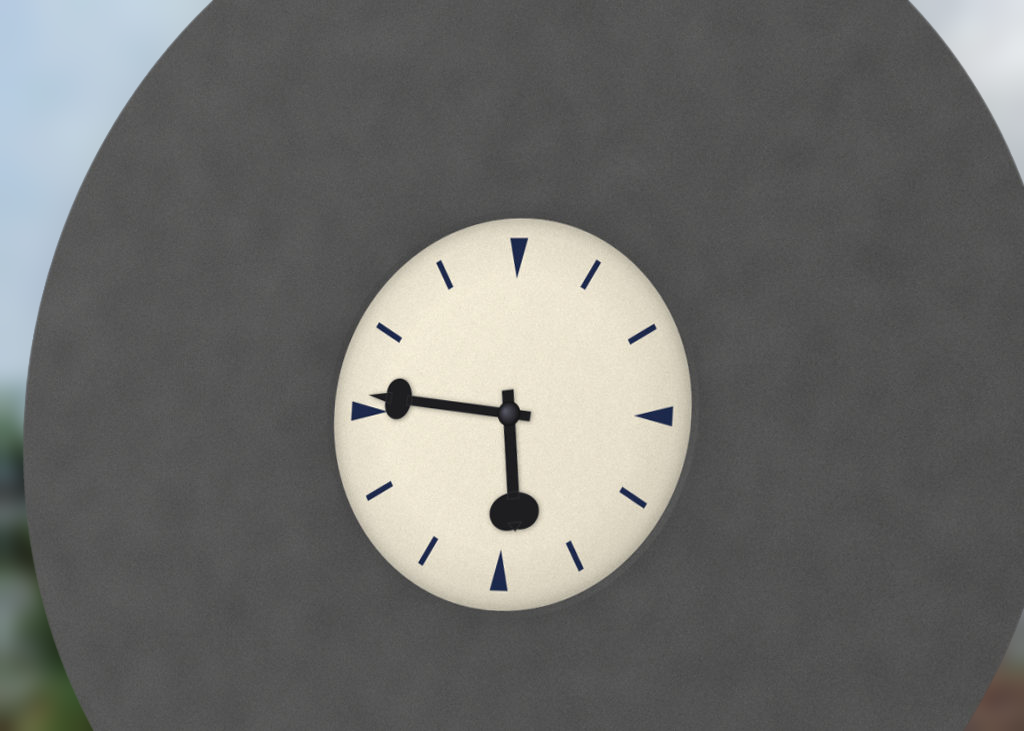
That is 5:46
